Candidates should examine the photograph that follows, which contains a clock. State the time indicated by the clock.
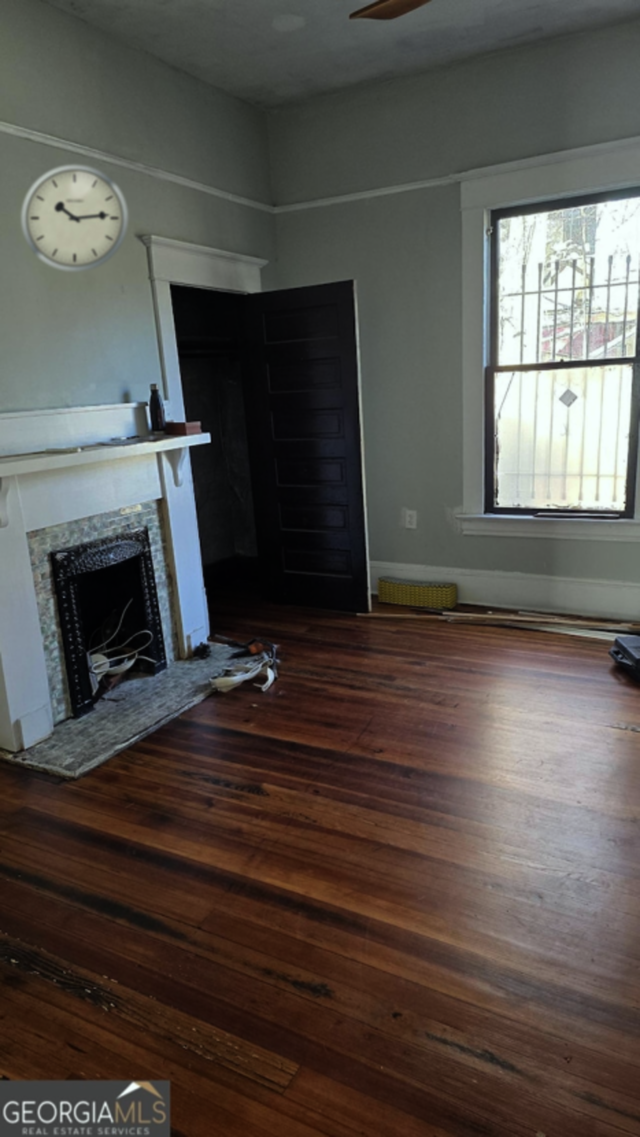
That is 10:14
